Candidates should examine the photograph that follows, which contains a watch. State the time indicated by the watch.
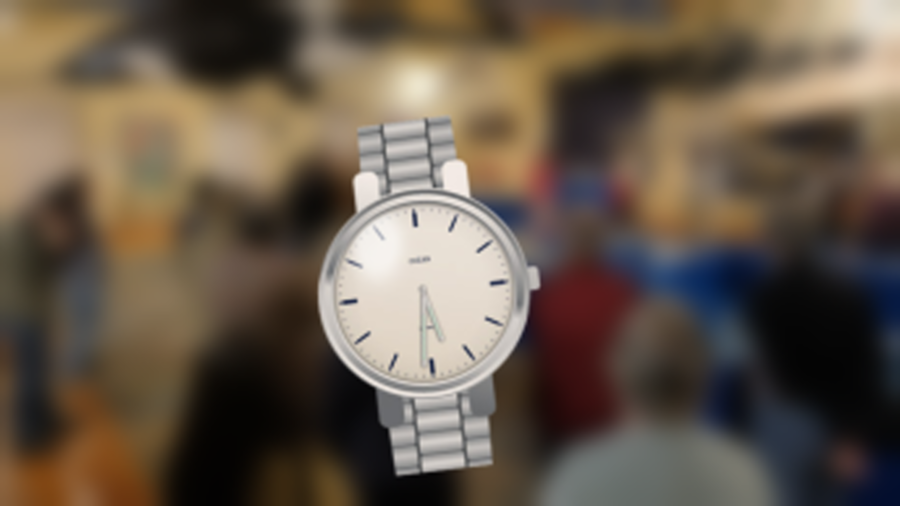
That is 5:31
